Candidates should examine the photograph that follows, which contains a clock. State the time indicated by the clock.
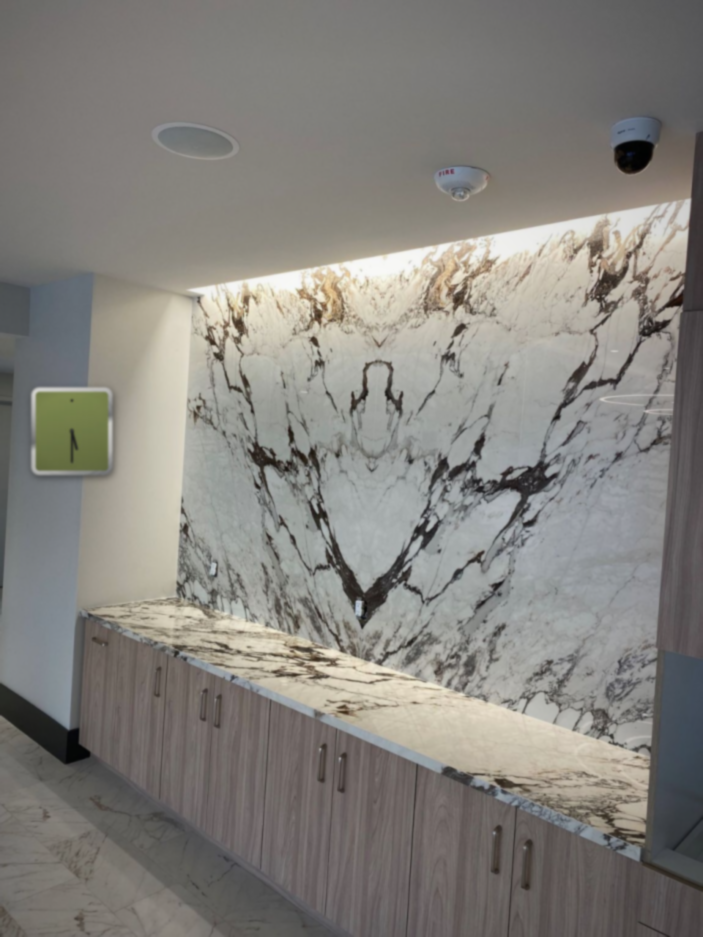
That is 5:30
